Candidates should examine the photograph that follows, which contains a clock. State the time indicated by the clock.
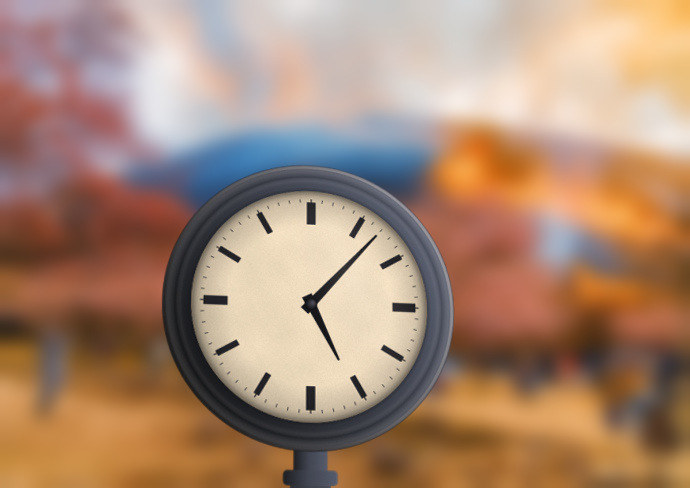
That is 5:07
